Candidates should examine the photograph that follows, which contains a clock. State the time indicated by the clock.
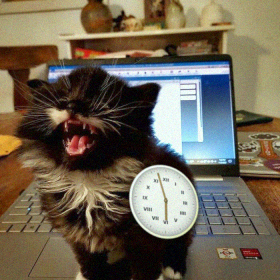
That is 5:57
